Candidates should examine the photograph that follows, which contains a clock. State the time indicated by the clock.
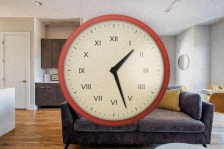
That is 1:27
